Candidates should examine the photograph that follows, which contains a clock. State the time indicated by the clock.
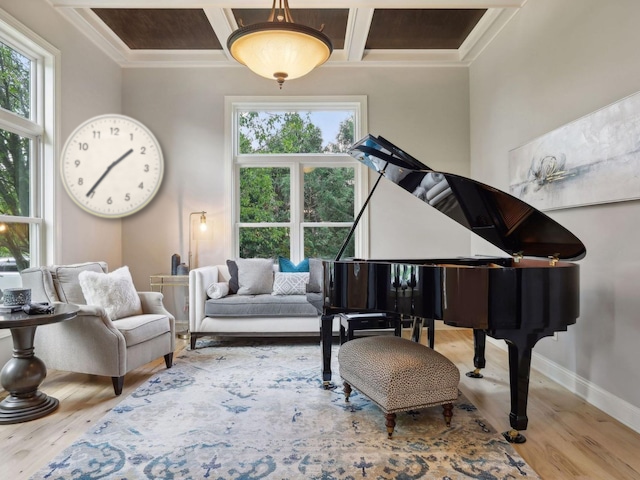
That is 1:36
